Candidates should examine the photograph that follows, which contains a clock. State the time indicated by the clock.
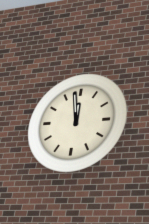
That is 11:58
